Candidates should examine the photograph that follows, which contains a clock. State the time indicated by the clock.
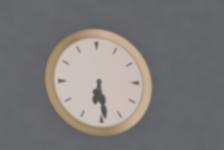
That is 6:29
